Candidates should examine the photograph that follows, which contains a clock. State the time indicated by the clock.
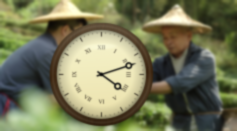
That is 4:12
